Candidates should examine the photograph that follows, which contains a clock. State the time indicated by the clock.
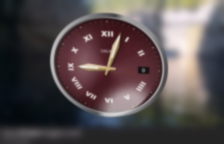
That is 9:03
